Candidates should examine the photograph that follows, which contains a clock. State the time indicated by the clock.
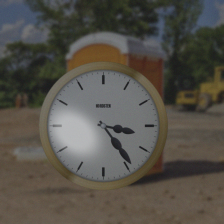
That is 3:24
